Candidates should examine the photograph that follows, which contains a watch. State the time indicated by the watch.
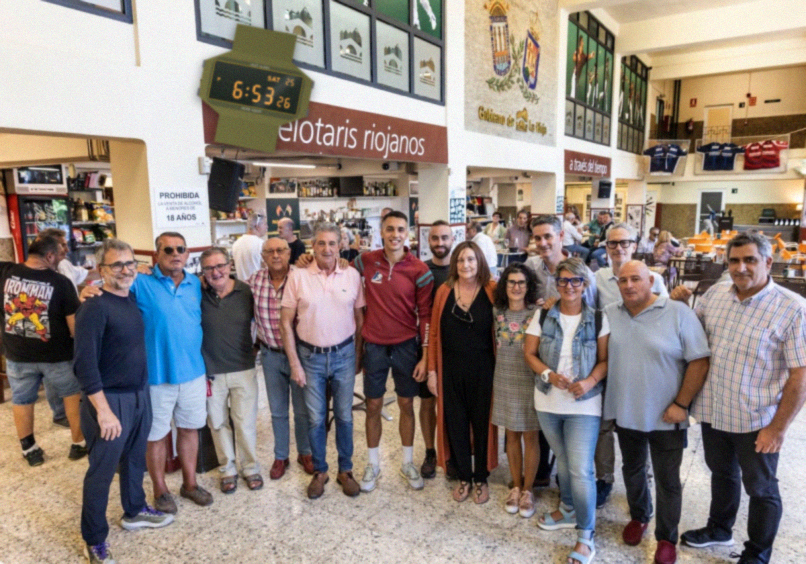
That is 6:53:26
